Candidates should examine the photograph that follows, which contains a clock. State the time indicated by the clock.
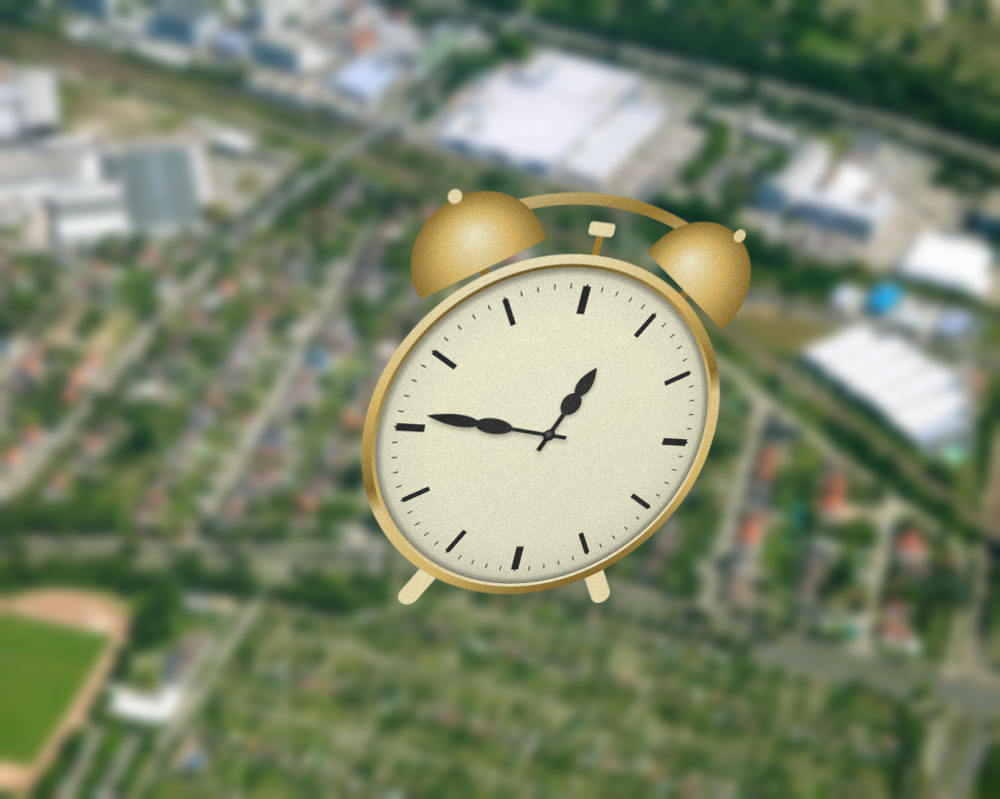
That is 12:46
